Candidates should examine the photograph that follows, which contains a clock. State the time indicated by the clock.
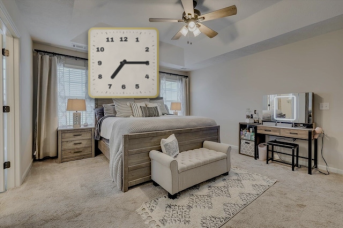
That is 7:15
